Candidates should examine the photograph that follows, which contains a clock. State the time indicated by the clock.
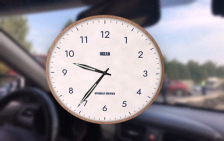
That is 9:36
